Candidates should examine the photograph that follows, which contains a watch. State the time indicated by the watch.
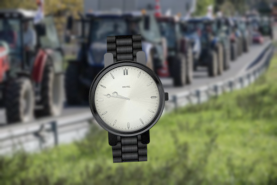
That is 9:47
